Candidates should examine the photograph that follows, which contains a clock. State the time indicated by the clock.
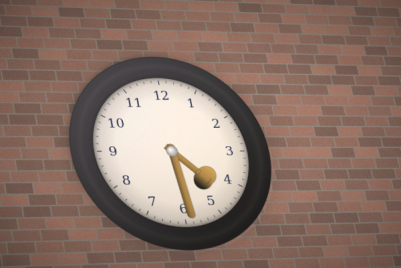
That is 4:29
